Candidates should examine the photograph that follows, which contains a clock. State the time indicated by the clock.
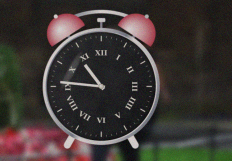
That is 10:46
